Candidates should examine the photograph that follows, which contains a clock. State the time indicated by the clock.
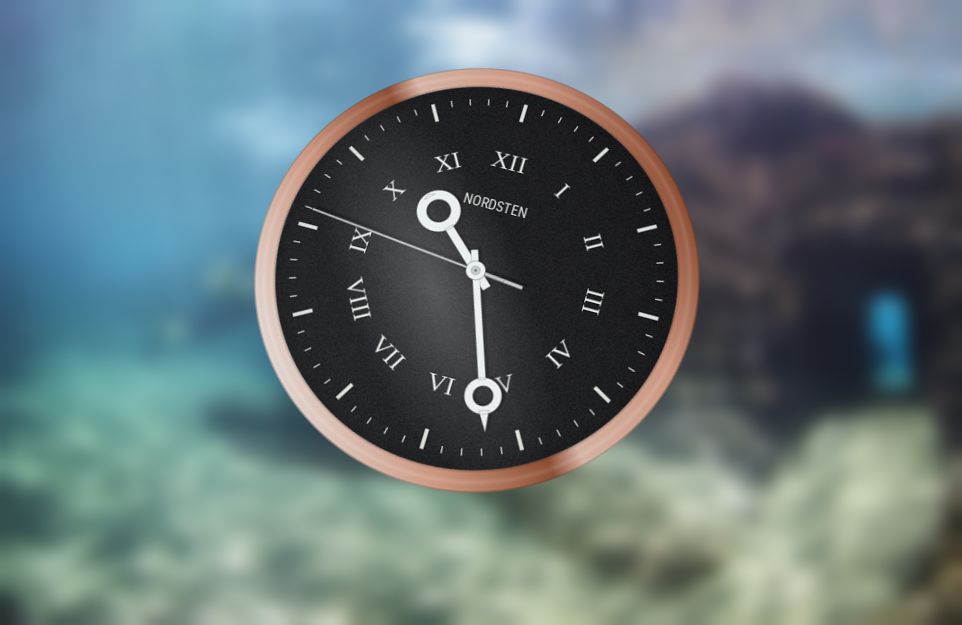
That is 10:26:46
